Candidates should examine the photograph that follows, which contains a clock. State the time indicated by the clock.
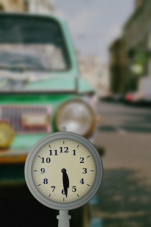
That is 5:29
